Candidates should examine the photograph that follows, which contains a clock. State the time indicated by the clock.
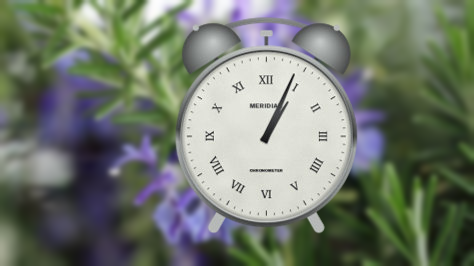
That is 1:04
